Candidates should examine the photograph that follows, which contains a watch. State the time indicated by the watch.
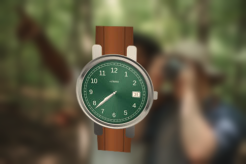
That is 7:38
